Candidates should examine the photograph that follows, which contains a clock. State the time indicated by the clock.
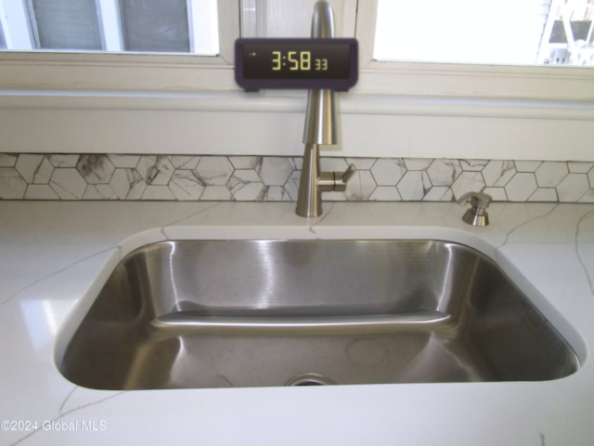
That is 3:58
